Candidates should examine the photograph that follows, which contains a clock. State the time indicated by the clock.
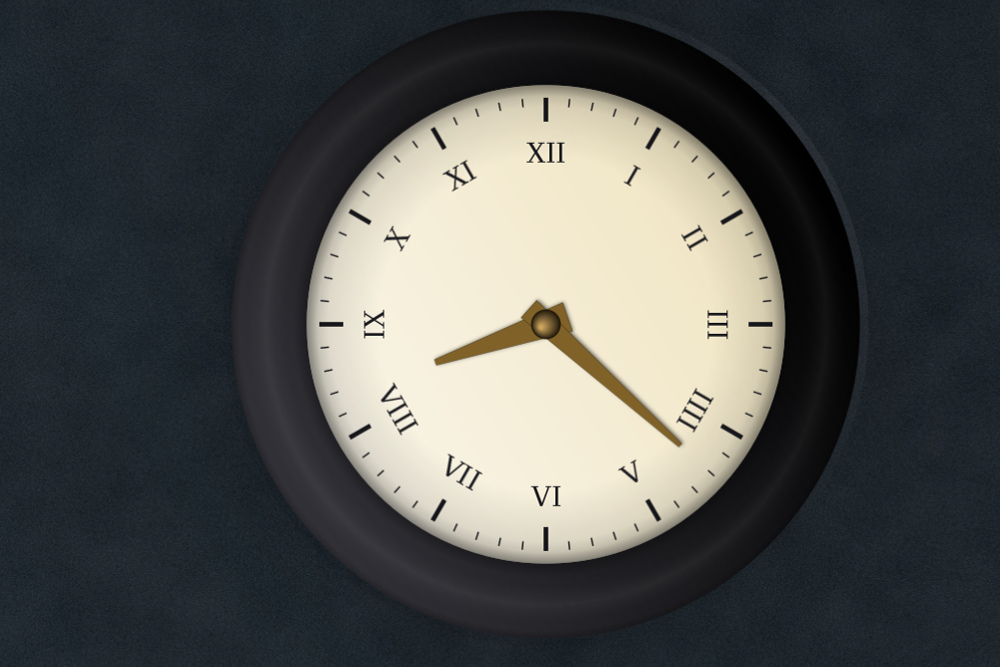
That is 8:22
